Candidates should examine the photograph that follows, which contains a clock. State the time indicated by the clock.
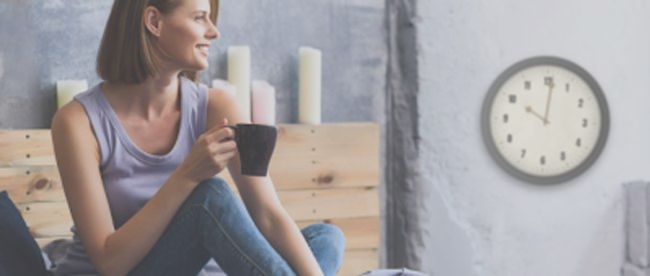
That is 10:01
